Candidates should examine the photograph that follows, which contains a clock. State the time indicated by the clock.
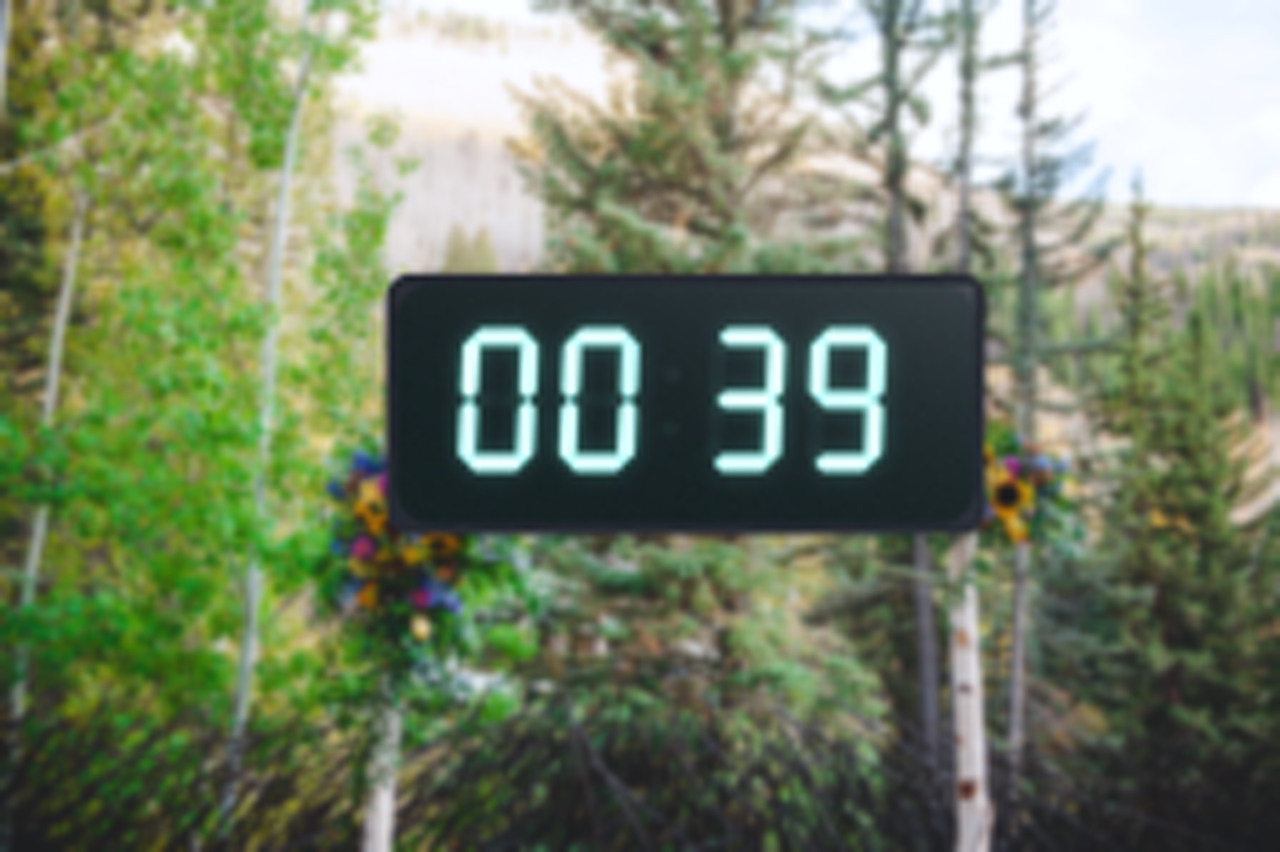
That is 0:39
